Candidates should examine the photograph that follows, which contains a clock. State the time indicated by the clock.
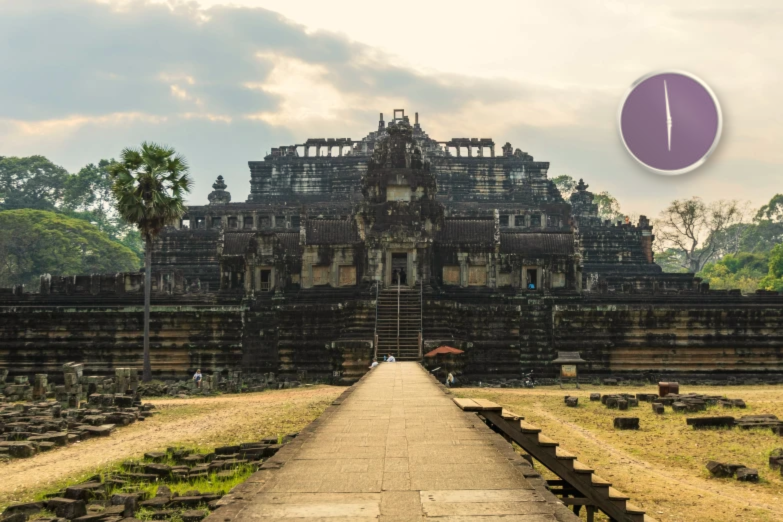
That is 5:59
